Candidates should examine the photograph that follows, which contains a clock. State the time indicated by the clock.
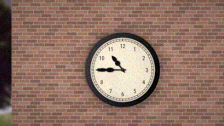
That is 10:45
